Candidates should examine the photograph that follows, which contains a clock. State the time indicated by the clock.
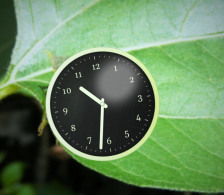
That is 10:32
